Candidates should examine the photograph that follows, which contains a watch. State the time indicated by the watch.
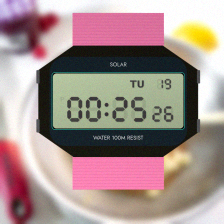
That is 0:25:26
